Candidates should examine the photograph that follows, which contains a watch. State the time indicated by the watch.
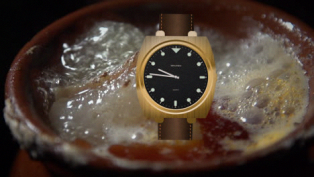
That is 9:46
